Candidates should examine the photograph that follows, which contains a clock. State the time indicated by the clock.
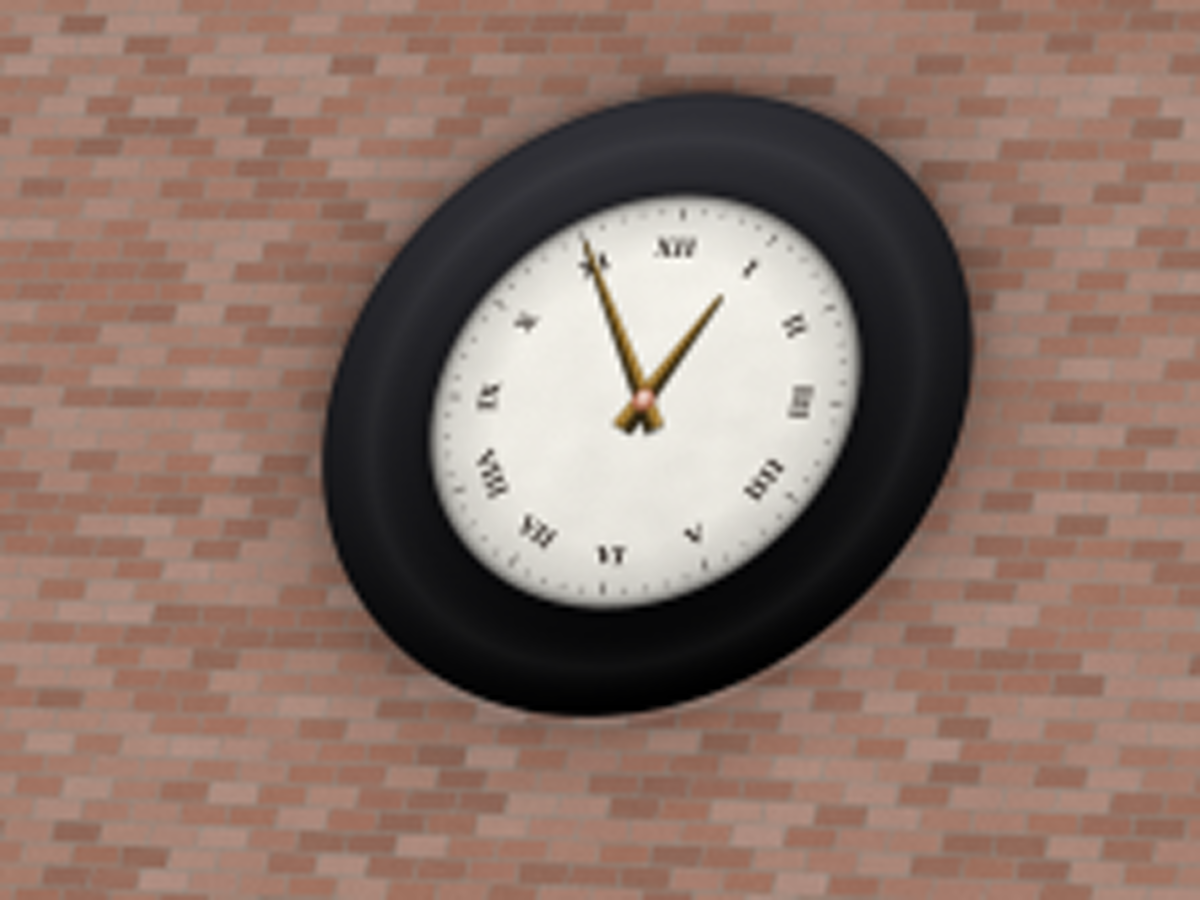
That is 12:55
